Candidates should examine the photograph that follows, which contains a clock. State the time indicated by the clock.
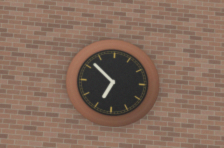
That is 6:52
